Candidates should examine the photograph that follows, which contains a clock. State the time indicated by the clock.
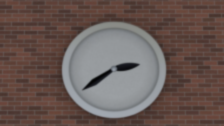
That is 2:39
